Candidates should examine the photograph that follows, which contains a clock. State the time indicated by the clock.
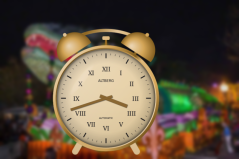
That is 3:42
